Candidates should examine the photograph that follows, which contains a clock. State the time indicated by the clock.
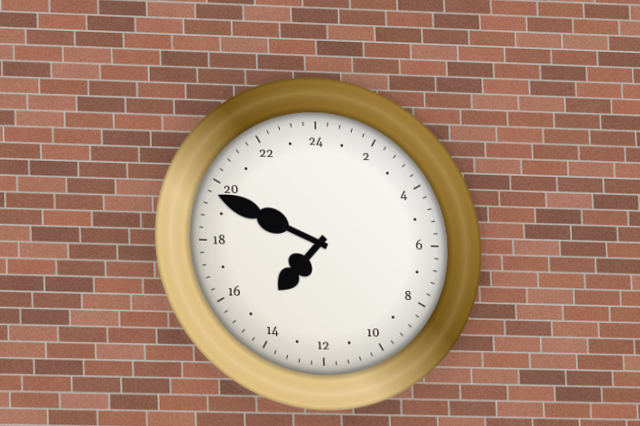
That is 14:49
